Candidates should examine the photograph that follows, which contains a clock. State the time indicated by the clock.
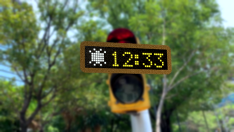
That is 12:33
